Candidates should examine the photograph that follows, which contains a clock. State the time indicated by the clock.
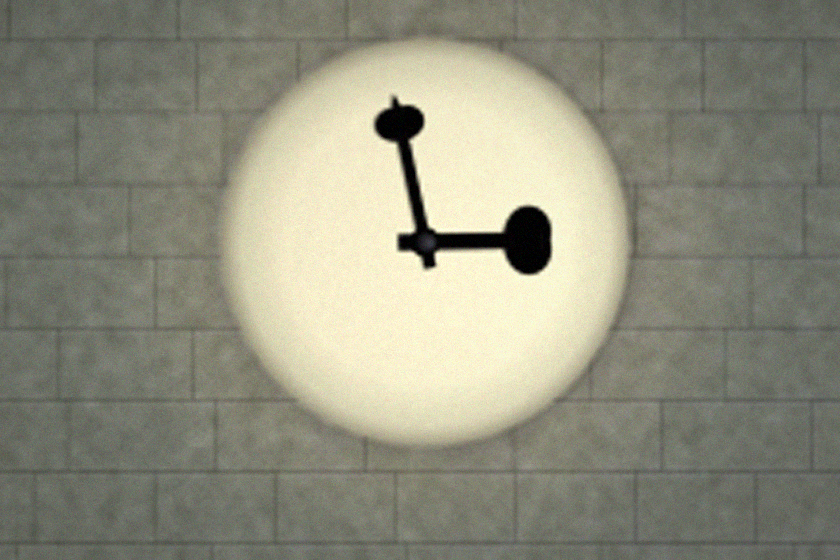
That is 2:58
